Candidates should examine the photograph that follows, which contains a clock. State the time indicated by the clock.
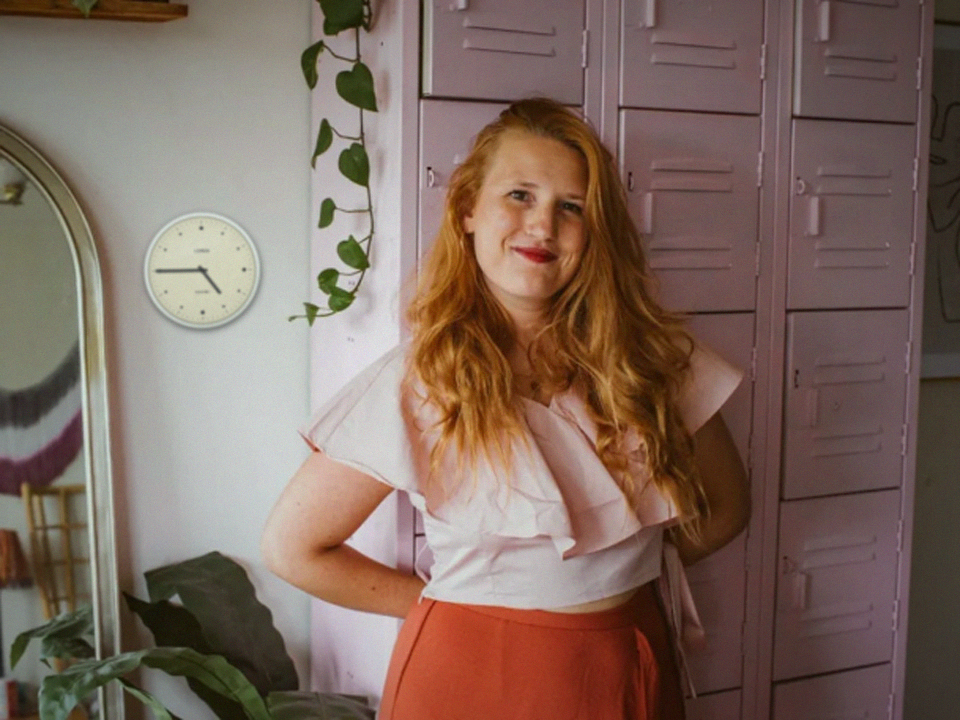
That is 4:45
